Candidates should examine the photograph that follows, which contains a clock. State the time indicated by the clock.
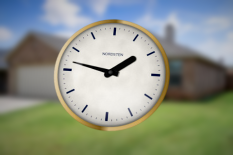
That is 1:47
